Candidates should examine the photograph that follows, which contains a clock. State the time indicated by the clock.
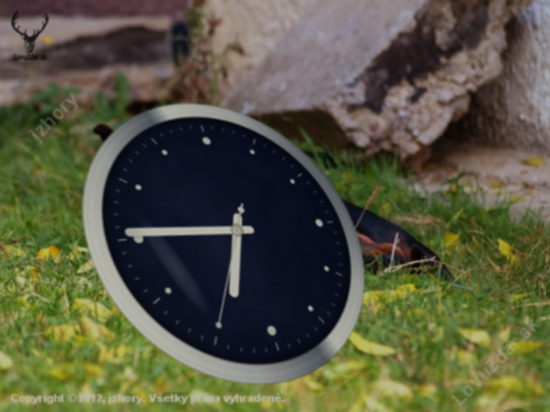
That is 6:45:35
